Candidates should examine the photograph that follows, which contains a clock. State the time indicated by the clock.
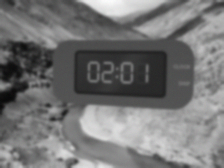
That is 2:01
